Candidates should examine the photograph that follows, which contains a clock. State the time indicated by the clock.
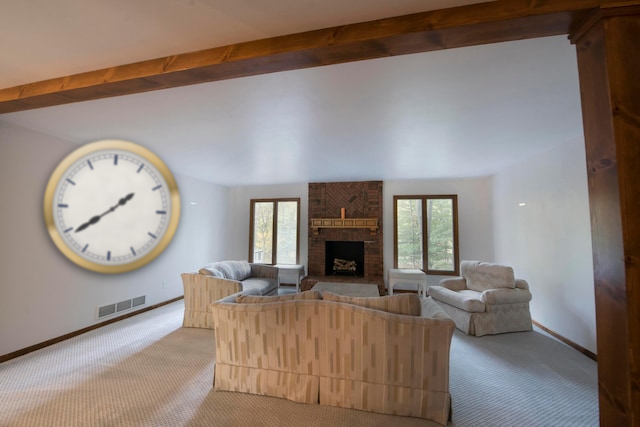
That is 1:39
